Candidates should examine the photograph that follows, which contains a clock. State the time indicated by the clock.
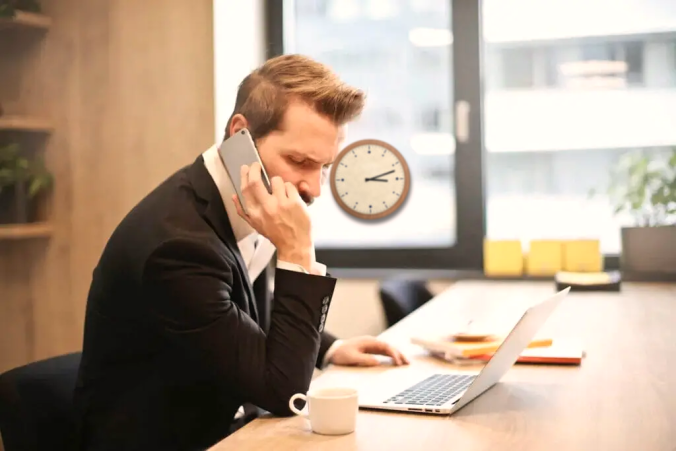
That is 3:12
